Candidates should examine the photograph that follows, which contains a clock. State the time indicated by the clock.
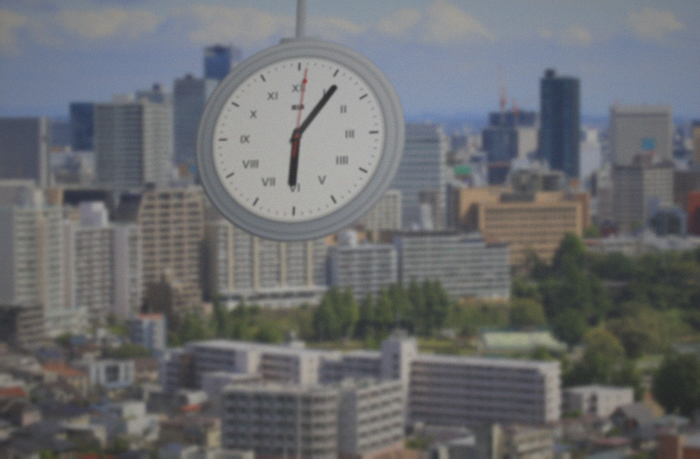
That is 6:06:01
